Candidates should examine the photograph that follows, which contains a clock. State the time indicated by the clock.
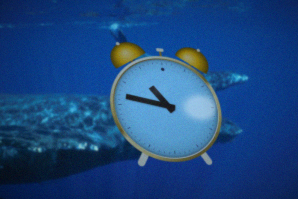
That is 10:47
